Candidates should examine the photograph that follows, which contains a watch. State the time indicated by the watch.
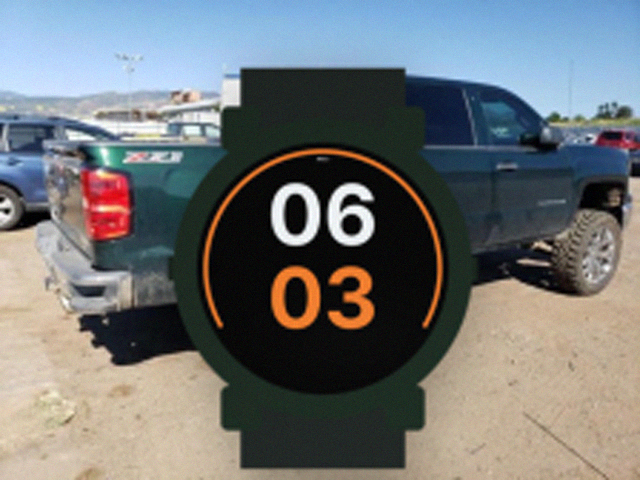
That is 6:03
